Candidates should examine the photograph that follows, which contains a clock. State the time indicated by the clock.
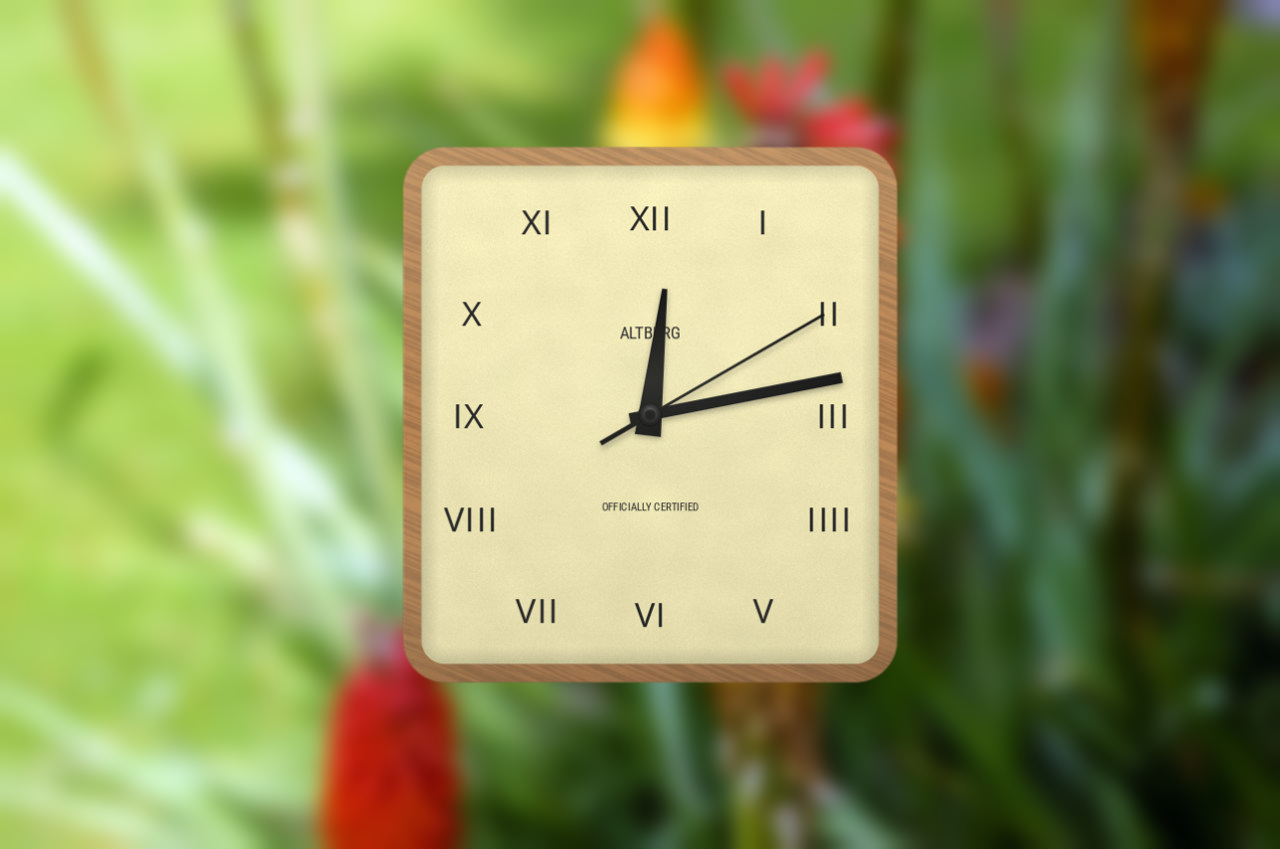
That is 12:13:10
